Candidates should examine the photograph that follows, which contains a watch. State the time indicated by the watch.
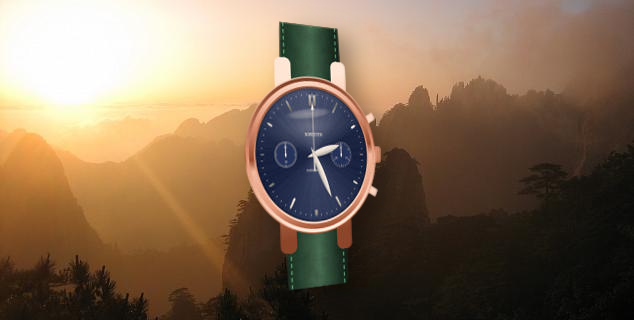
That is 2:26
